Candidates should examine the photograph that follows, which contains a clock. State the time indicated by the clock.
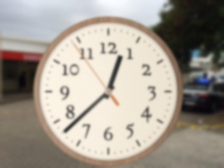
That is 12:37:54
